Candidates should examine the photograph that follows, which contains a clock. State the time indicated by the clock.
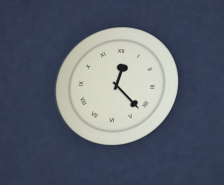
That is 12:22
